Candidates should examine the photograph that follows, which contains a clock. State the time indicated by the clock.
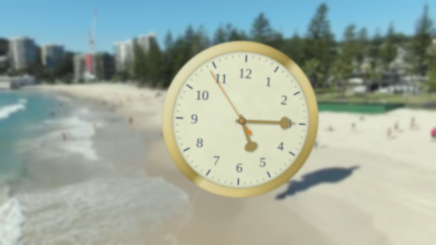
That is 5:14:54
